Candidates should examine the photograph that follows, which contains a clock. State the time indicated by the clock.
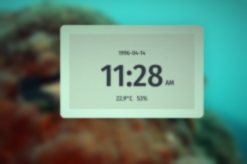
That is 11:28
